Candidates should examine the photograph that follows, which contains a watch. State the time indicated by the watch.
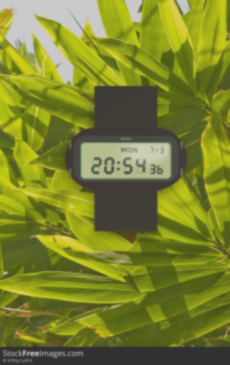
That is 20:54:36
